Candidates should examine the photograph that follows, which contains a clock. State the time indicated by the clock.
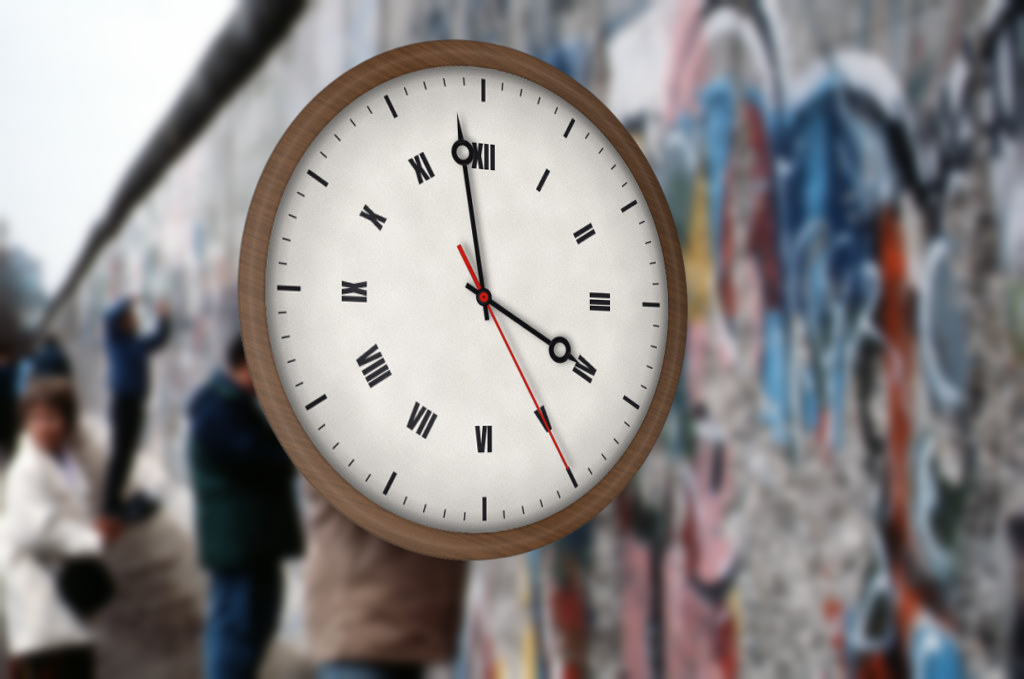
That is 3:58:25
